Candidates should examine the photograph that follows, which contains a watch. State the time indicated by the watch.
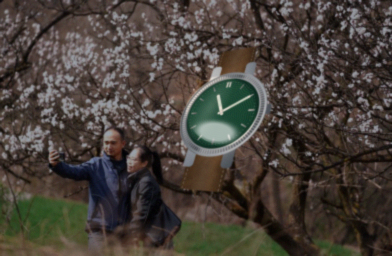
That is 11:10
